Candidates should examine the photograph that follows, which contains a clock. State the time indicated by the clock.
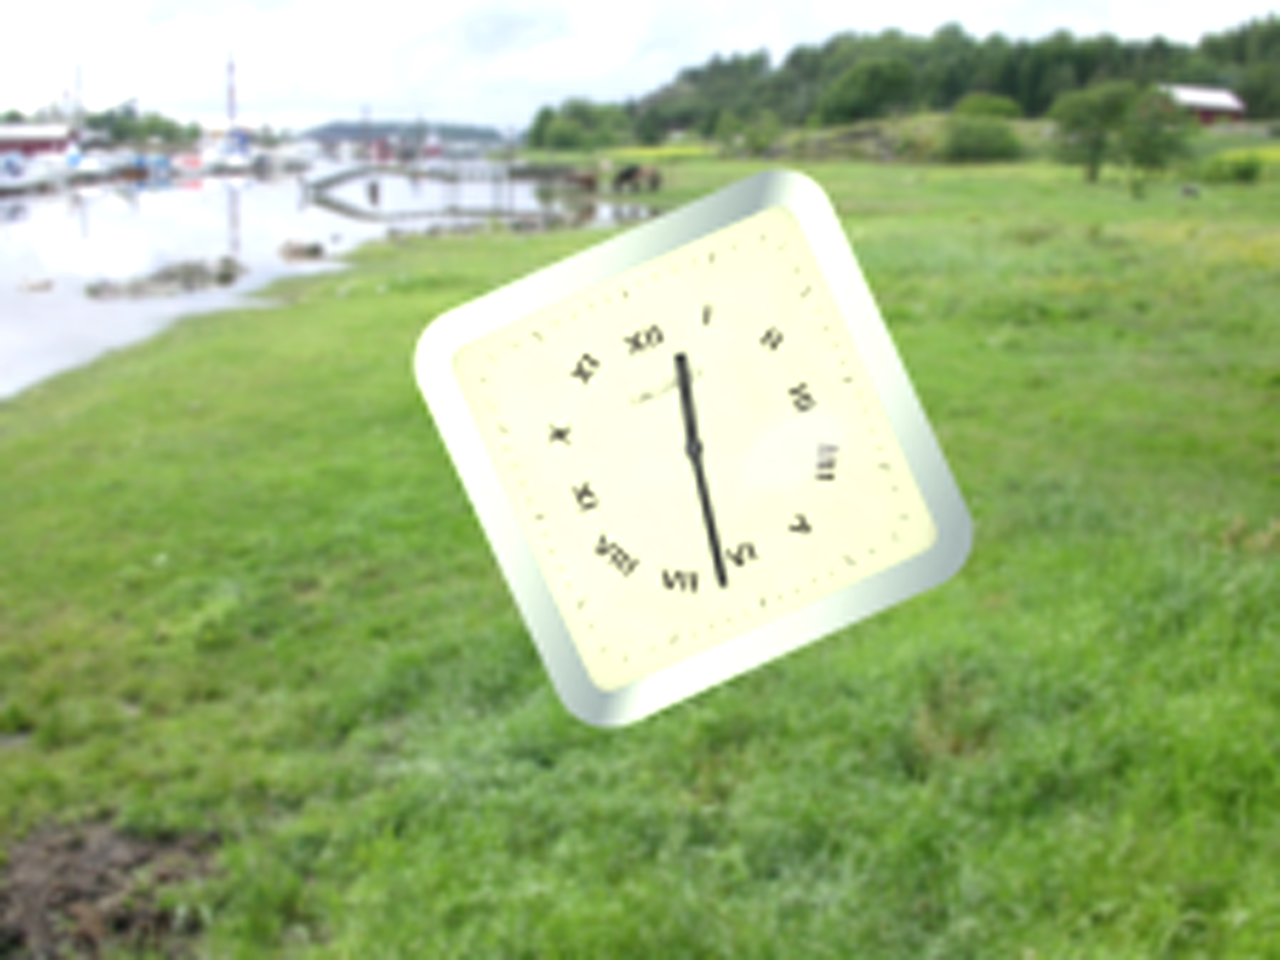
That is 12:32
